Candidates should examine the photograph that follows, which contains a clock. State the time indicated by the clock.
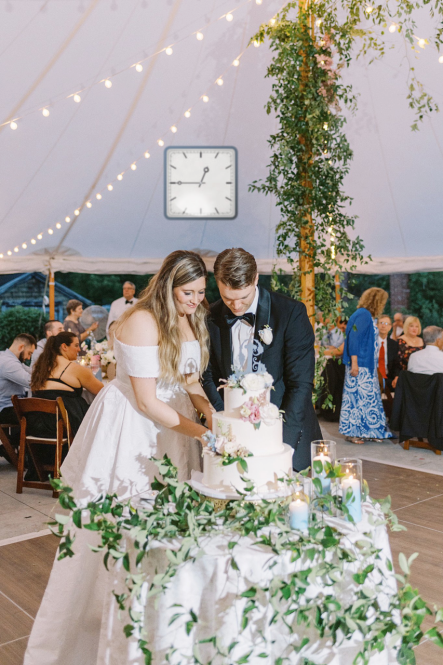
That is 12:45
